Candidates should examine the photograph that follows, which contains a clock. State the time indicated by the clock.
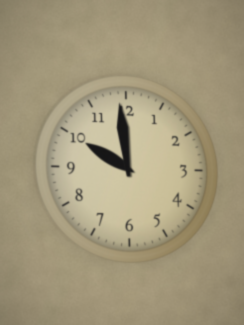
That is 9:59
